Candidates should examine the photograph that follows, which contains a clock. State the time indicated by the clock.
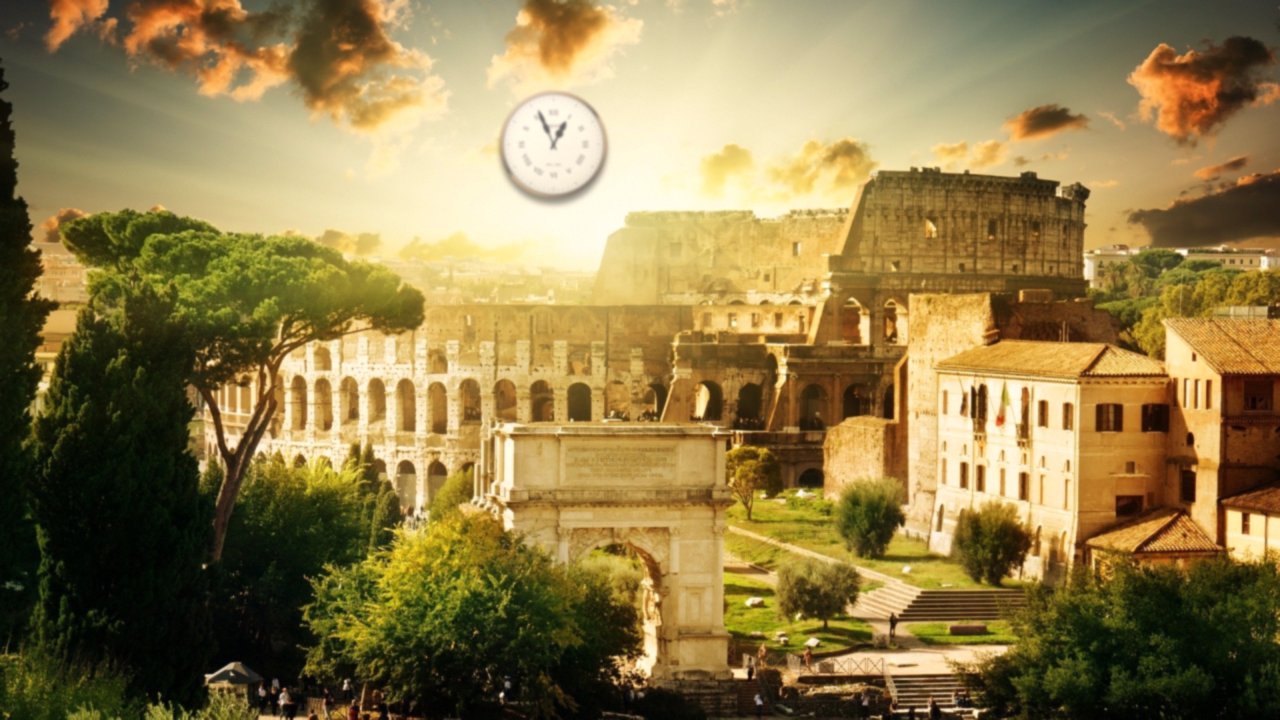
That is 12:56
